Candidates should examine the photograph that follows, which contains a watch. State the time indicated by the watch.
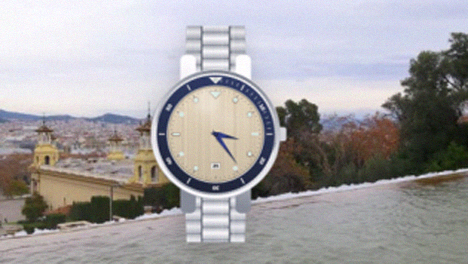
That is 3:24
